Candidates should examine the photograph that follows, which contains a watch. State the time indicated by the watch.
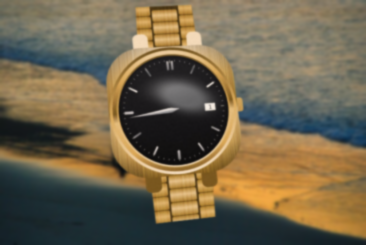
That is 8:44
